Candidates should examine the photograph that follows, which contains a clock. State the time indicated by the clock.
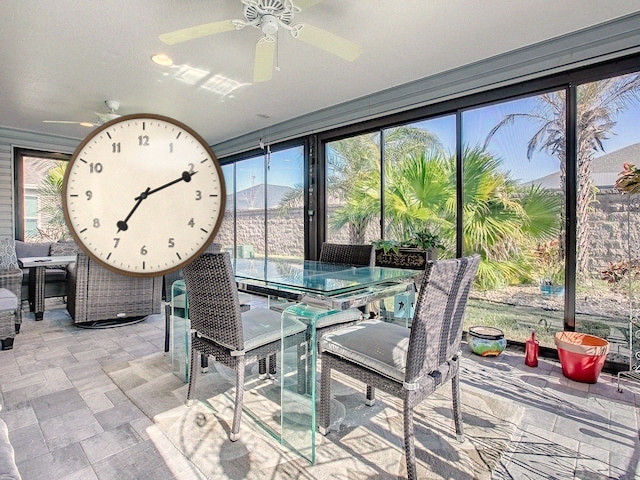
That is 7:11
